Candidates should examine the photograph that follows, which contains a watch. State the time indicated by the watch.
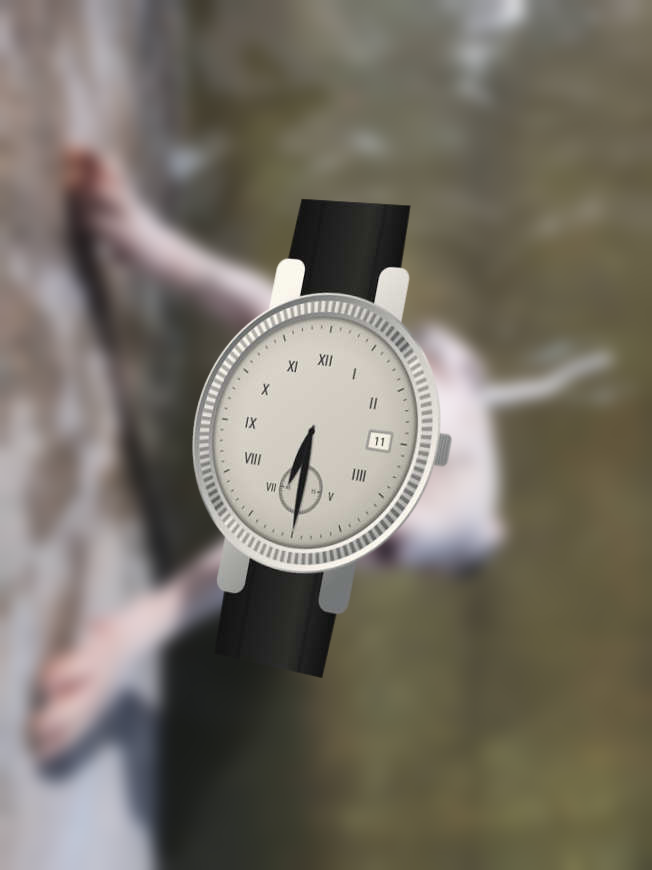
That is 6:30
